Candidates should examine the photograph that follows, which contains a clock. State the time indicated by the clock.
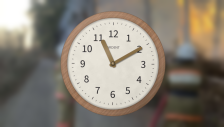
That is 11:10
